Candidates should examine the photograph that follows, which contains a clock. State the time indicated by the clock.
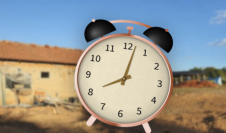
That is 8:02
